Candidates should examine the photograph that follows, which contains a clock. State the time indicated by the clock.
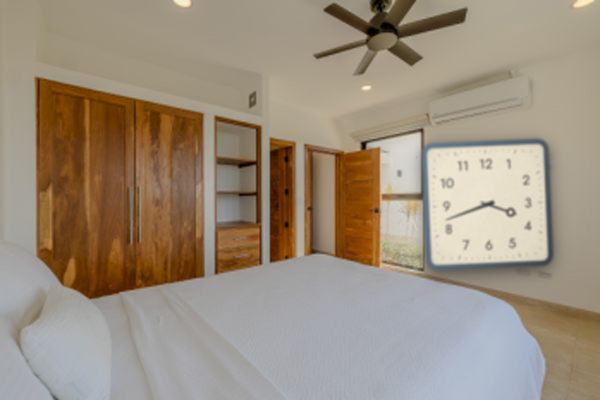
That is 3:42
